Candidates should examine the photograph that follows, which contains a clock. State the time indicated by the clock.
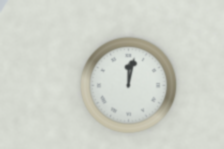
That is 12:02
